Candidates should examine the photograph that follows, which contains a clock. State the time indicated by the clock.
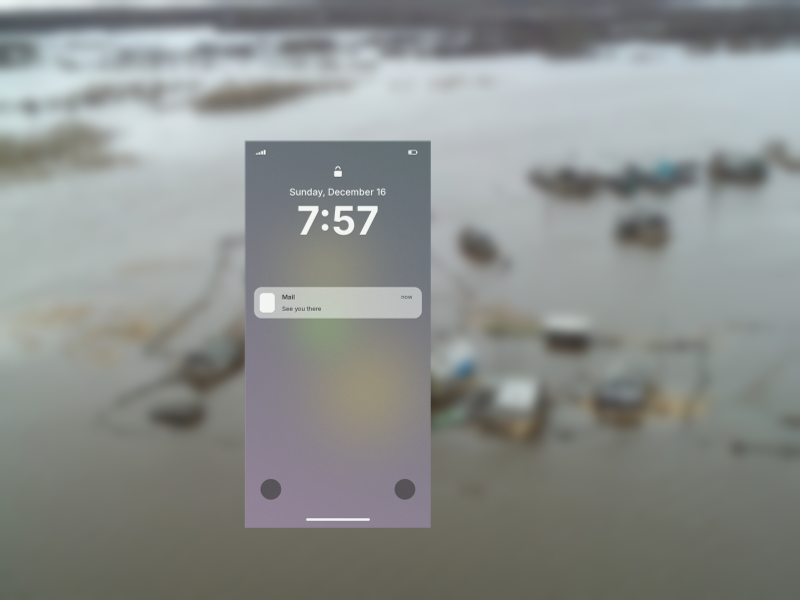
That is 7:57
